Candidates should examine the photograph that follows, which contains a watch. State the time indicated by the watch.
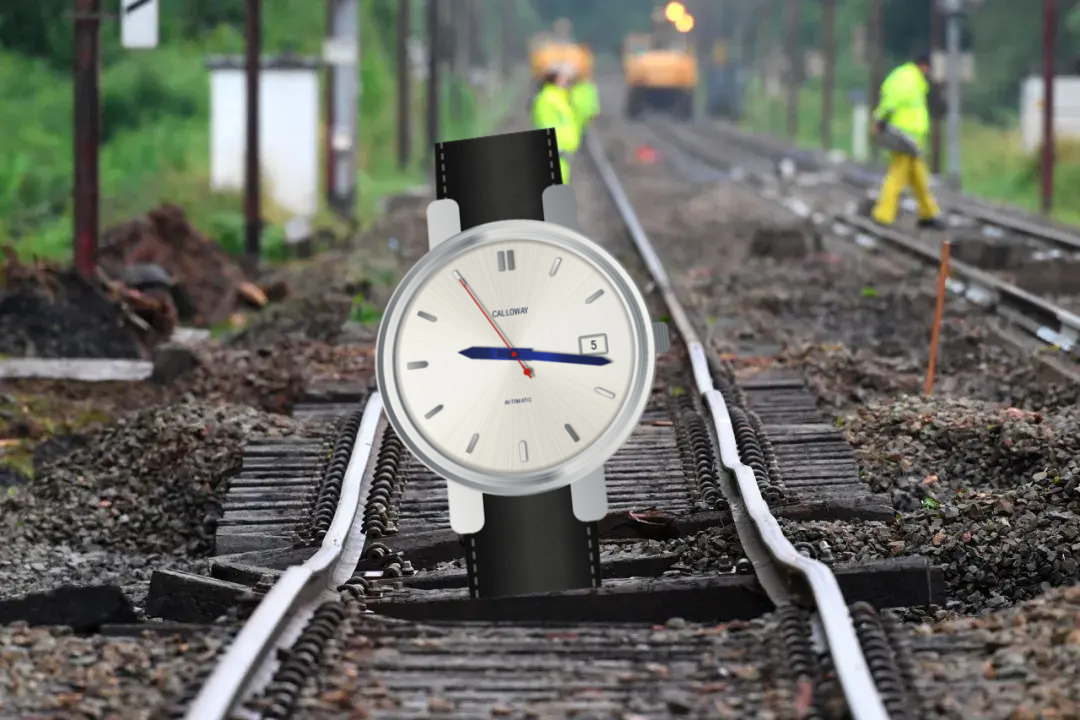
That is 9:16:55
